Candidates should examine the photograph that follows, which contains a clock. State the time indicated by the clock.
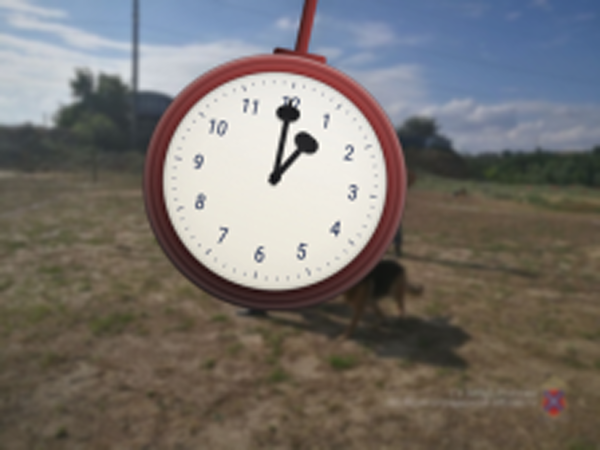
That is 1:00
